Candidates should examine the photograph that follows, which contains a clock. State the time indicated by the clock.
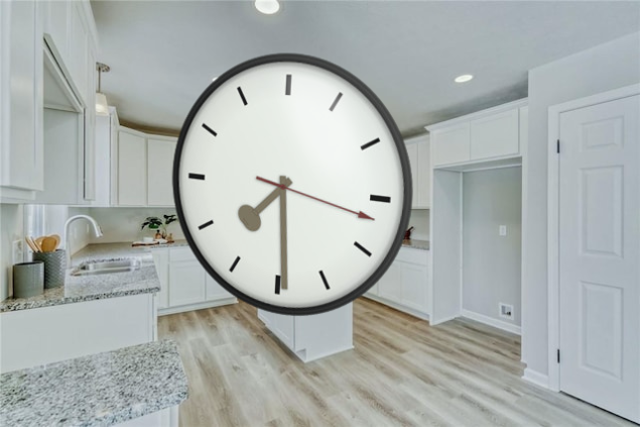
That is 7:29:17
